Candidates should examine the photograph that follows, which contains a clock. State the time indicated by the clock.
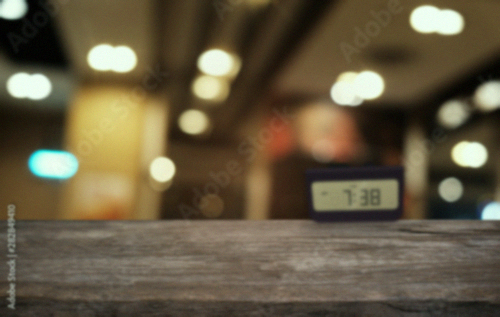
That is 7:38
